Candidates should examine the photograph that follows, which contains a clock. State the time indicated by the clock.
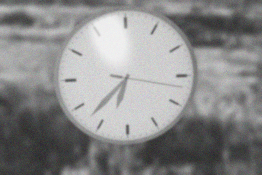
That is 6:37:17
